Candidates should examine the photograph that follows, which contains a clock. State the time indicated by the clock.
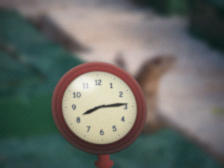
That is 8:14
